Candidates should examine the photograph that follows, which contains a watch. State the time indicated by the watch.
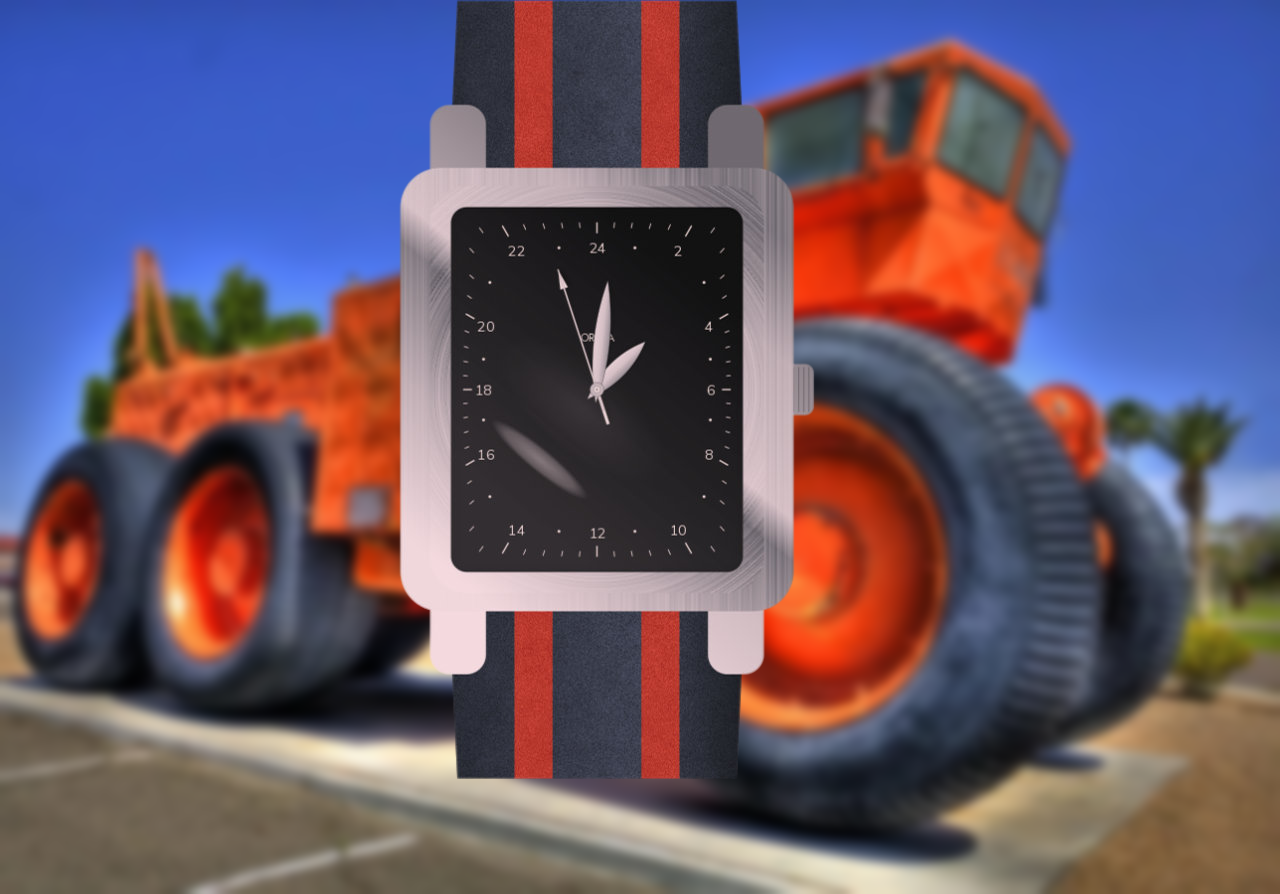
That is 3:00:57
